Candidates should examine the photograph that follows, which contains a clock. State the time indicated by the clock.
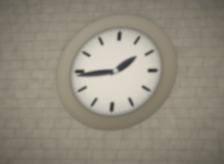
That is 1:44
